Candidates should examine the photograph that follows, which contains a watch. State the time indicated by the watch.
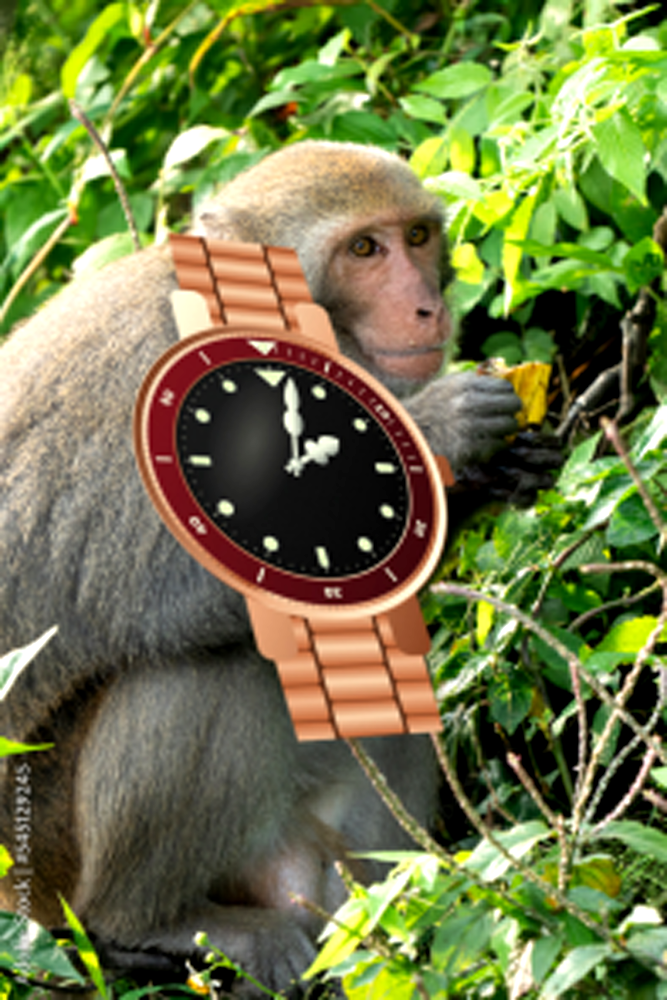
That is 2:02
